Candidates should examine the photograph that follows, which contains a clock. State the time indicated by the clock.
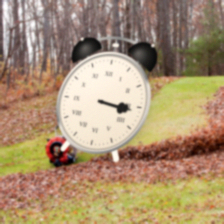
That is 3:16
